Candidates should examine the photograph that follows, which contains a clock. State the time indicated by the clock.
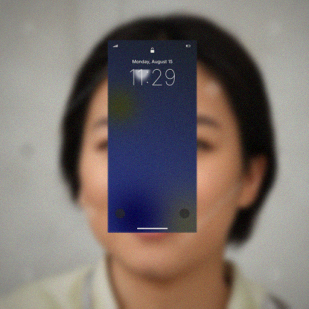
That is 11:29
